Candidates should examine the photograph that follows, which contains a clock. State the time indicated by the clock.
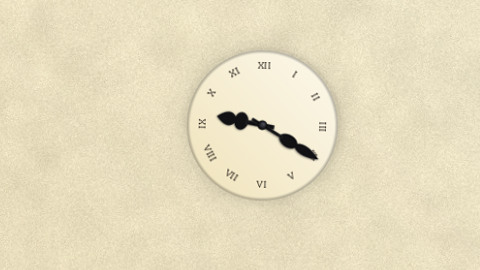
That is 9:20
